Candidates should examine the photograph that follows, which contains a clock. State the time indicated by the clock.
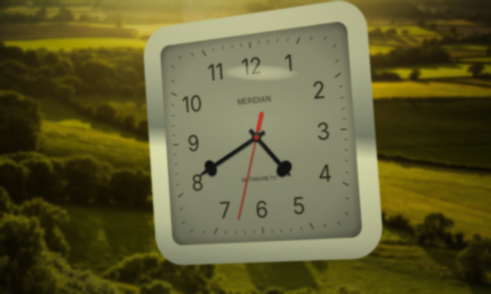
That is 4:40:33
